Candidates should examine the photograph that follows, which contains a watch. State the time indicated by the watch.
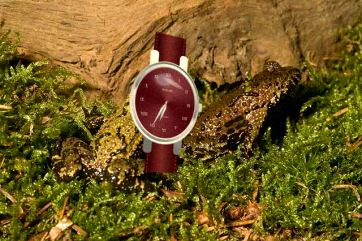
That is 6:35
